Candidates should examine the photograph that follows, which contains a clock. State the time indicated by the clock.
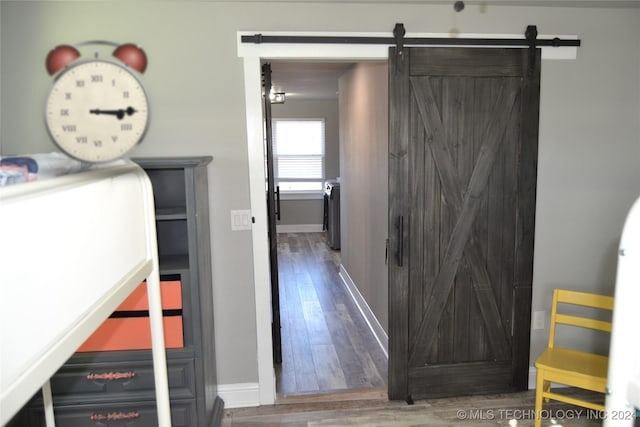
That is 3:15
